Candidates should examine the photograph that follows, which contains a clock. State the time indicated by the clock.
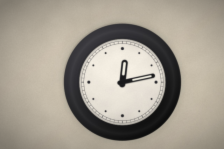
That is 12:13
